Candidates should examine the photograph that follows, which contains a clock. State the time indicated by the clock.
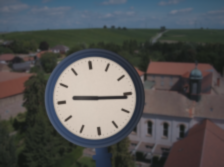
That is 9:16
